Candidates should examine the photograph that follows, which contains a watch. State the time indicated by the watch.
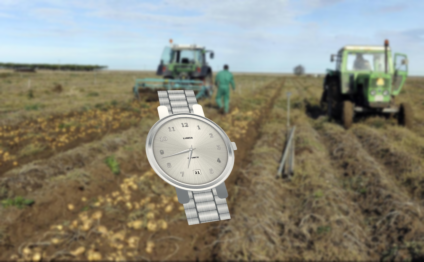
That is 6:43
